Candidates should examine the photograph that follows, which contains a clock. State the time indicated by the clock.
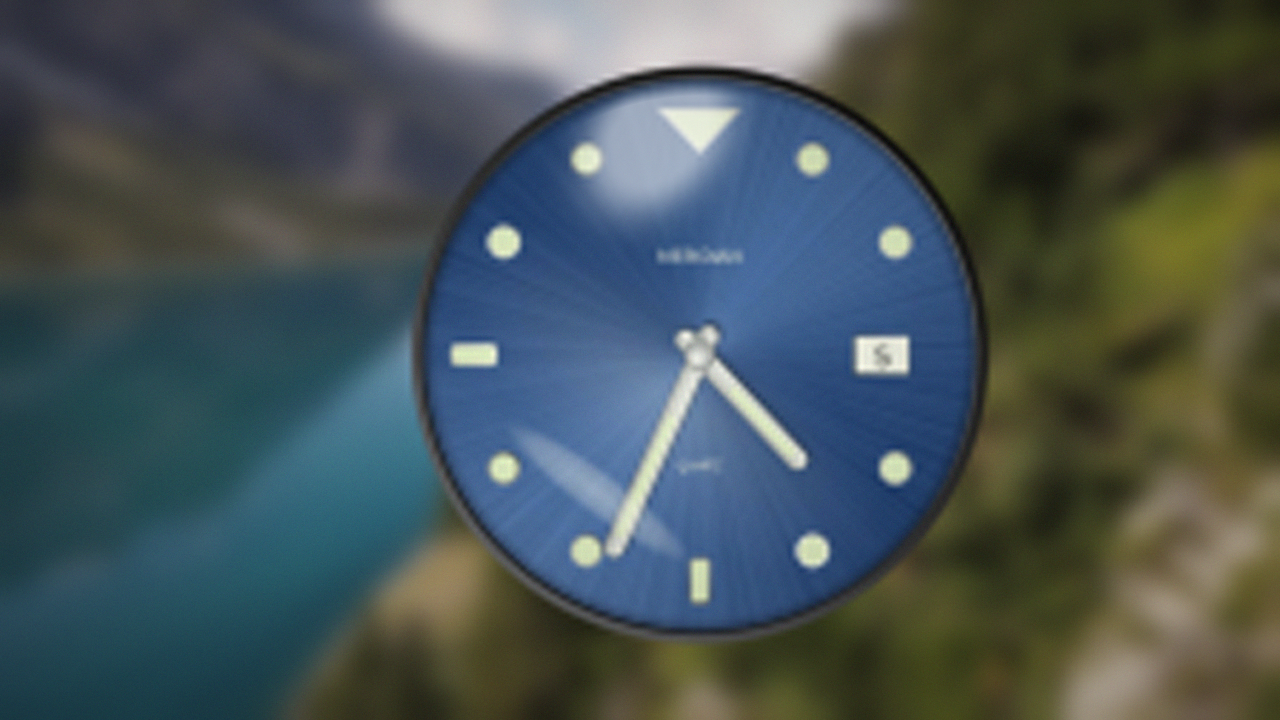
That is 4:34
